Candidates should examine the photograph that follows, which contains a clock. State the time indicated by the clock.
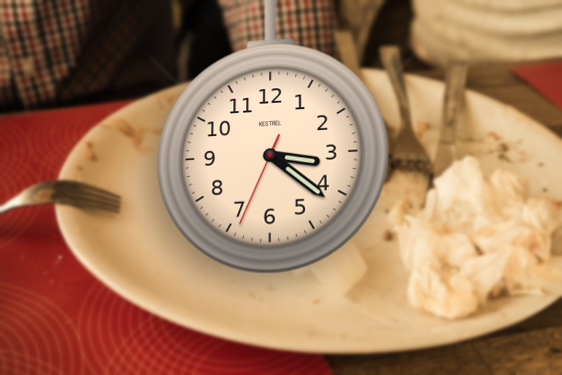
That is 3:21:34
